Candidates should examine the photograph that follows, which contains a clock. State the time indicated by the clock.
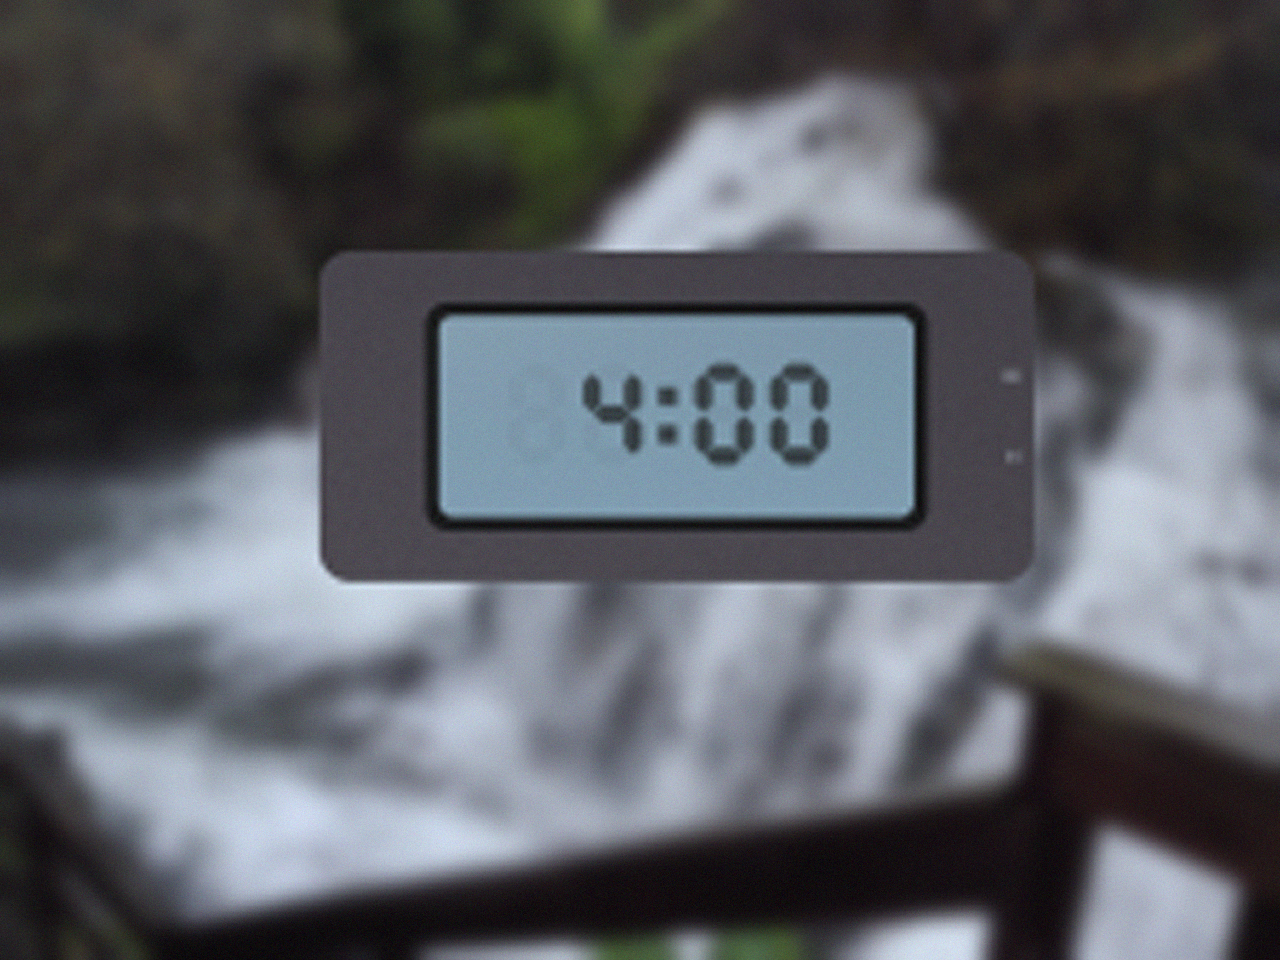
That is 4:00
